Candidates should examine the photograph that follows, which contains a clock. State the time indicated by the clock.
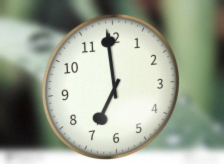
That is 6:59
